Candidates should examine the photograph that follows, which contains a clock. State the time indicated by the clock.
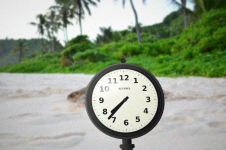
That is 7:37
